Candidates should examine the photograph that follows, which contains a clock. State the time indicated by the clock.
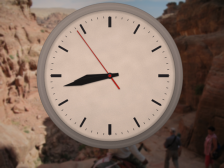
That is 8:42:54
